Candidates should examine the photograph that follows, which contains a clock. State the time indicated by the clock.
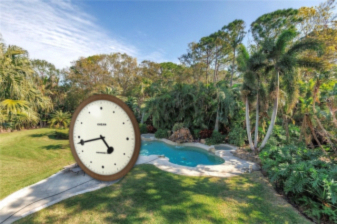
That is 4:43
